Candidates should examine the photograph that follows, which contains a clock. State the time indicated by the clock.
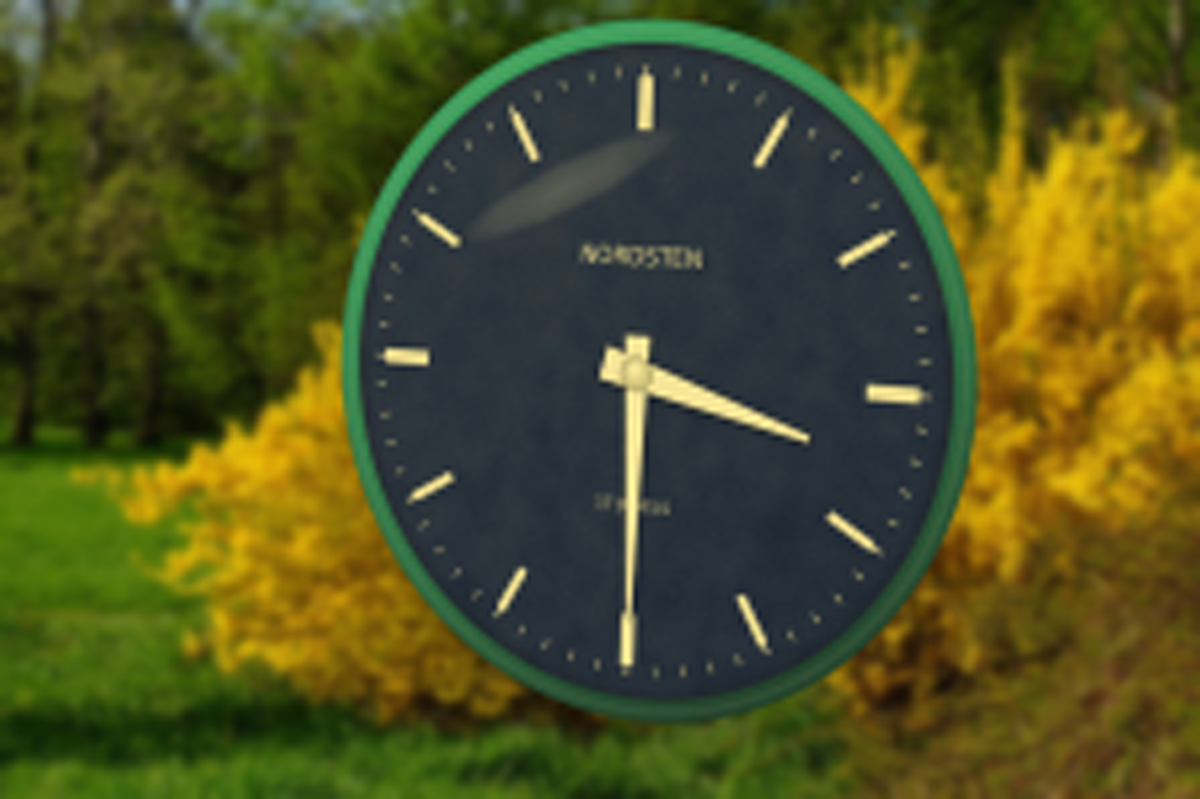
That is 3:30
